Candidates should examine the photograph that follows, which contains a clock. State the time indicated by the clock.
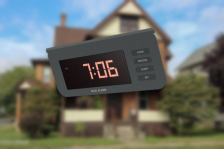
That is 7:06
